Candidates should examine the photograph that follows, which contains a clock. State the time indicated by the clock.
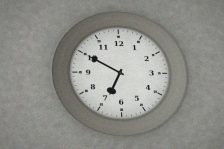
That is 6:50
